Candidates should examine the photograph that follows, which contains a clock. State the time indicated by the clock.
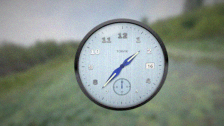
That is 1:37
